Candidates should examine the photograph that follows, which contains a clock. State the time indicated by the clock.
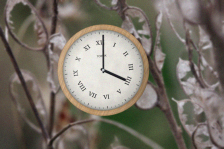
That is 4:01
